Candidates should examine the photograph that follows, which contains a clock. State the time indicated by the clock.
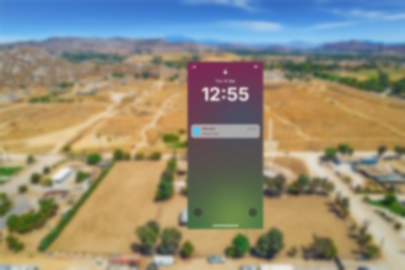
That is 12:55
